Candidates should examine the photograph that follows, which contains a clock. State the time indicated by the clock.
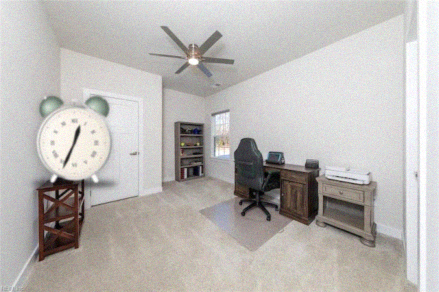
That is 12:34
